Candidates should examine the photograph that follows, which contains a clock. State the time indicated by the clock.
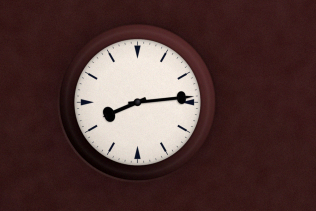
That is 8:14
